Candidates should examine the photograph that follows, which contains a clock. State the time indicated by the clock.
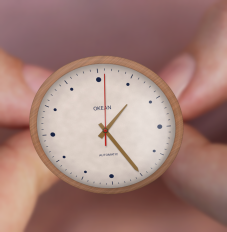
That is 1:25:01
